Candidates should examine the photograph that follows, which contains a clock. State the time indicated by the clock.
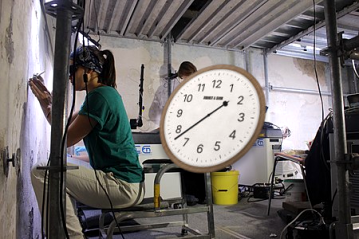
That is 1:38
